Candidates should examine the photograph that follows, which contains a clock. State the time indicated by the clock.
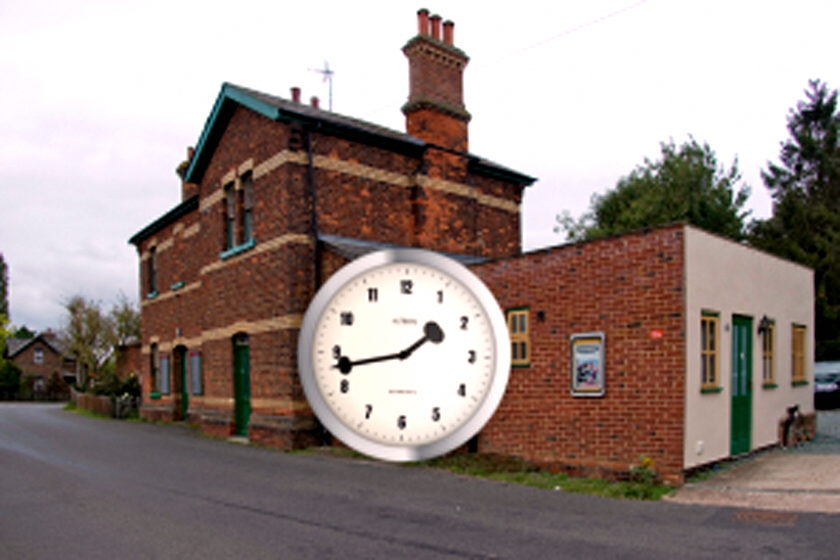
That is 1:43
